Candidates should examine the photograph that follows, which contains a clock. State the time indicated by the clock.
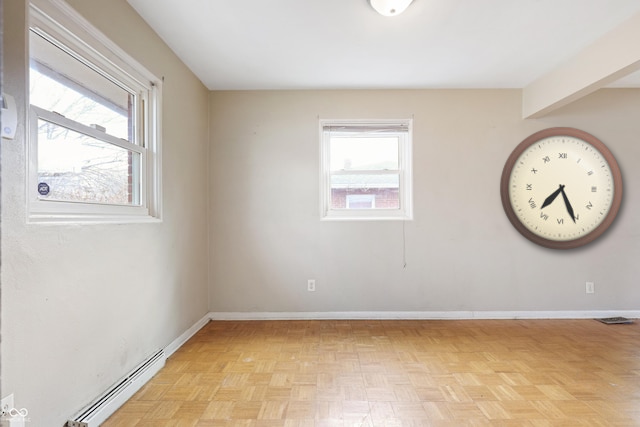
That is 7:26
